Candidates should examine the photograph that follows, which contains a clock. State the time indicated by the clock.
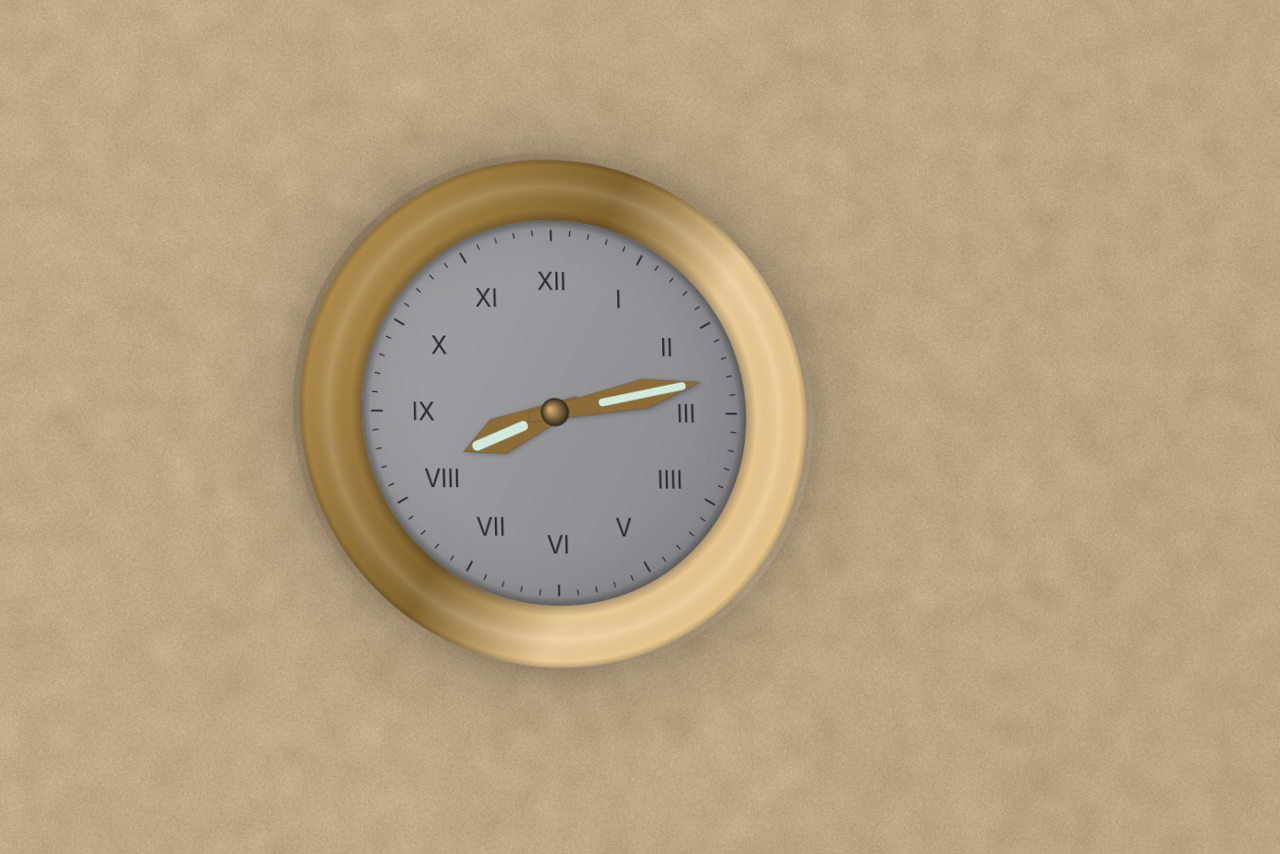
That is 8:13
